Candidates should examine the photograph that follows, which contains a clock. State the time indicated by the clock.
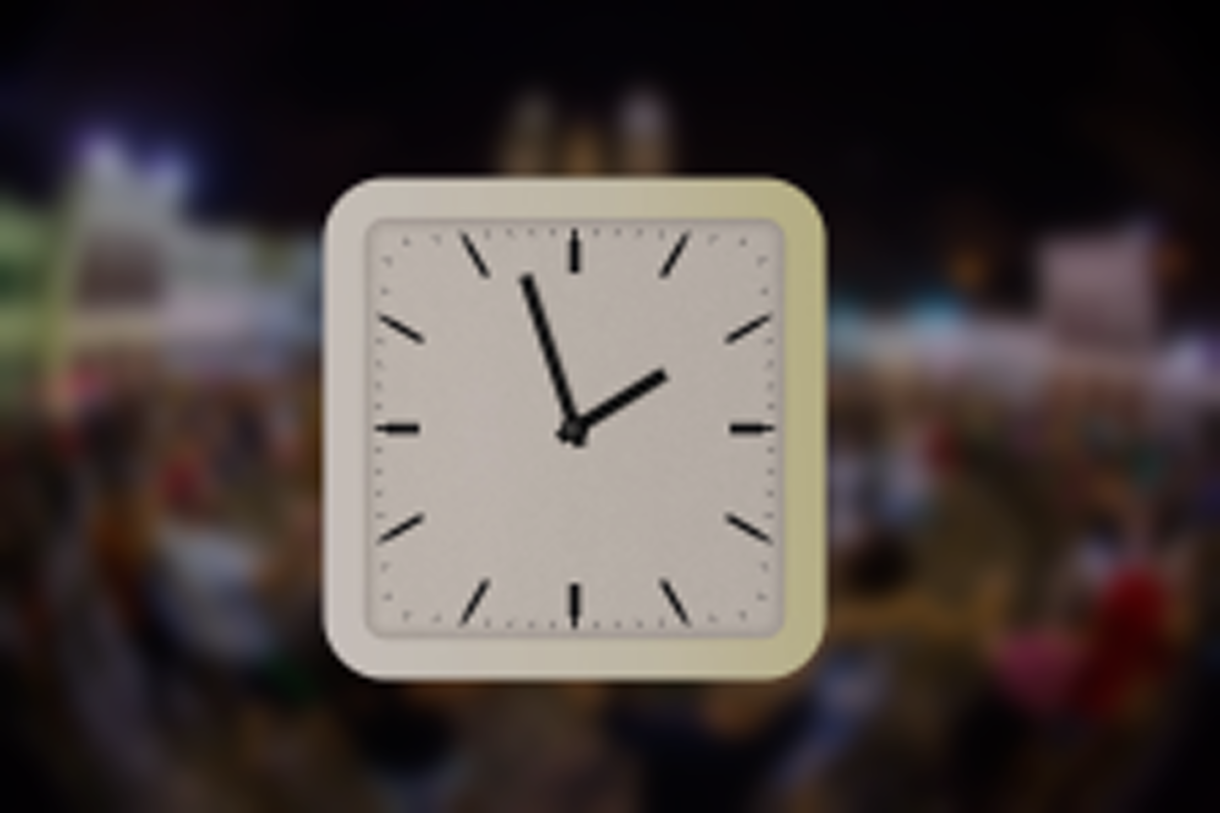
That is 1:57
